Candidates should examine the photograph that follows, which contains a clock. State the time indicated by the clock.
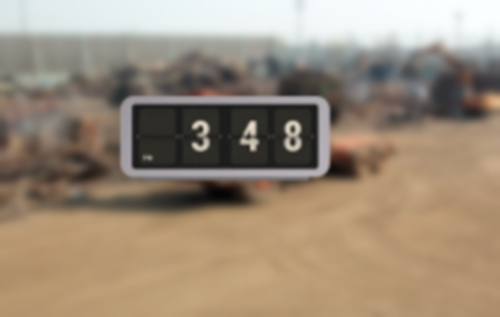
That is 3:48
